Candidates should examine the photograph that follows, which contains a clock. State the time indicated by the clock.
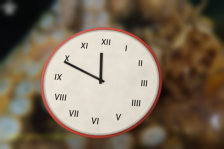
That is 11:49
